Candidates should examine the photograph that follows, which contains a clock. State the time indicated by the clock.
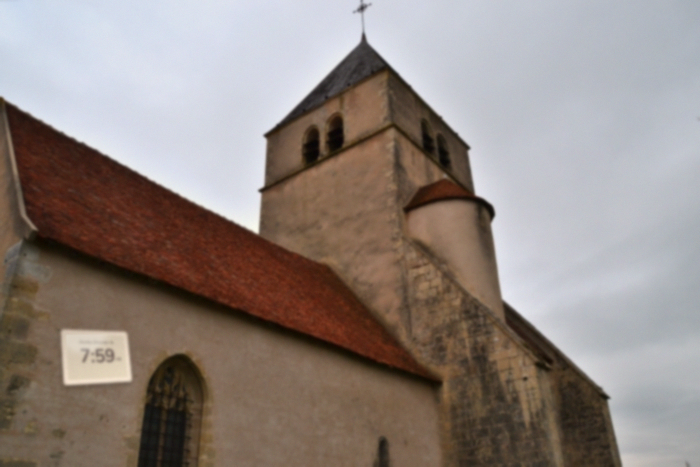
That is 7:59
